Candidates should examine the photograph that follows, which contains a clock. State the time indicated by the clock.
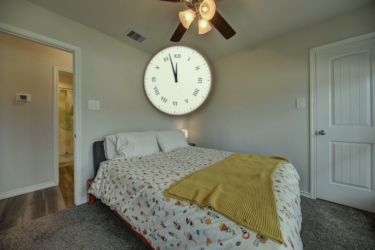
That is 11:57
